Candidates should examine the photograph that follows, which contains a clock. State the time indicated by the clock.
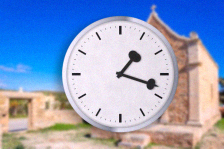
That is 1:18
